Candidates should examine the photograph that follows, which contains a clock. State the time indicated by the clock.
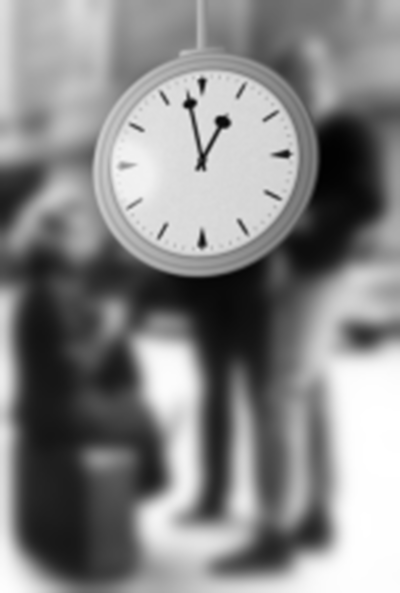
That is 12:58
